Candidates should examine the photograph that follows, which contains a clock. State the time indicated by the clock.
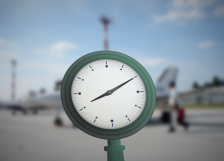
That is 8:10
